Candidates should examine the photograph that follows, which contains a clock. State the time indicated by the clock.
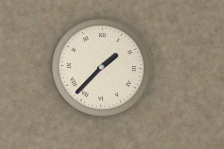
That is 1:37
